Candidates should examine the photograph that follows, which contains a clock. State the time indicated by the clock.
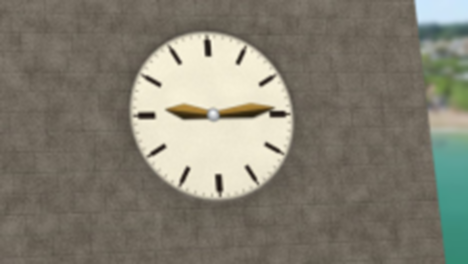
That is 9:14
